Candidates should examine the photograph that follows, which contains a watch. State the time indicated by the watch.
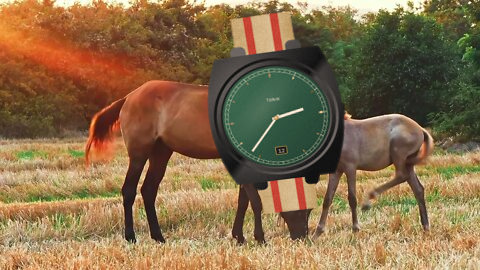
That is 2:37
